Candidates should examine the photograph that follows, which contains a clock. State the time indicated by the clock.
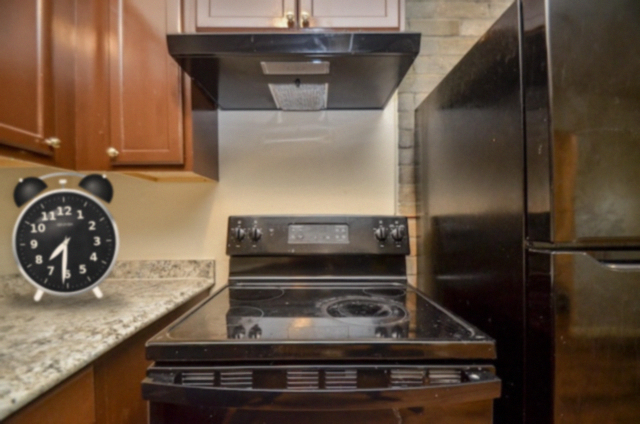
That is 7:31
